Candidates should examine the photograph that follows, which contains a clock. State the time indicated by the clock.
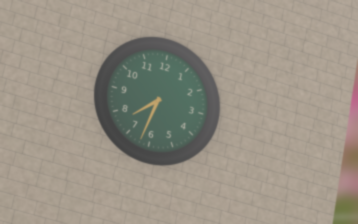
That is 7:32
